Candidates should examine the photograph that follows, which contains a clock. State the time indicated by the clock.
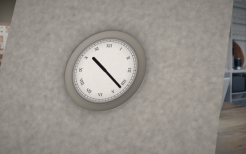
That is 10:22
